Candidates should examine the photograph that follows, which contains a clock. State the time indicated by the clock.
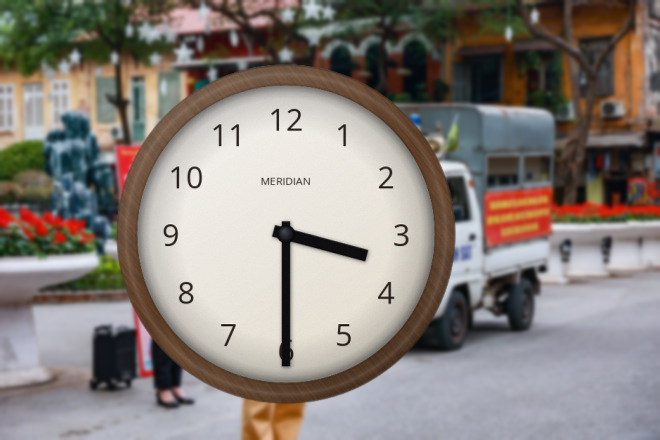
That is 3:30
